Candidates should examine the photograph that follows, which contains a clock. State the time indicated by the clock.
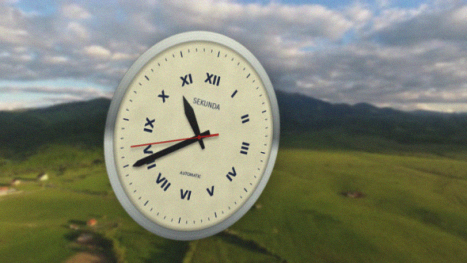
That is 10:39:42
